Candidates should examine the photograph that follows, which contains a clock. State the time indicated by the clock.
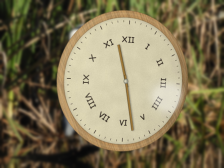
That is 11:28
